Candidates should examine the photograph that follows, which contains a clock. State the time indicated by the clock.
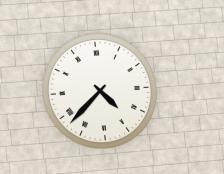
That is 4:38
